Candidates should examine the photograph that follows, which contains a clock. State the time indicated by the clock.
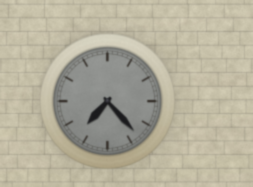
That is 7:23
